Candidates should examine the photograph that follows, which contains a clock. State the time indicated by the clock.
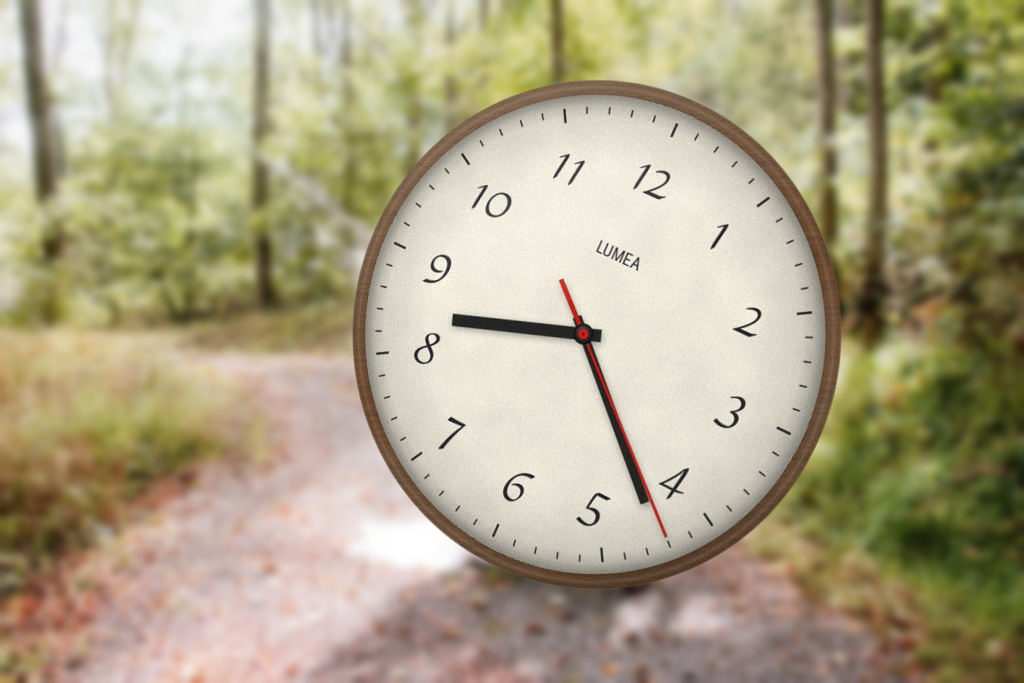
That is 8:22:22
